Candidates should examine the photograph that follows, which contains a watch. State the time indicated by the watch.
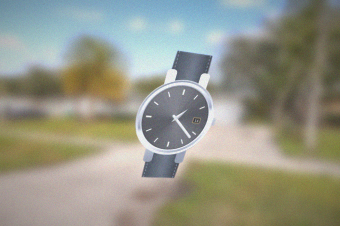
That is 1:22
